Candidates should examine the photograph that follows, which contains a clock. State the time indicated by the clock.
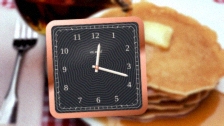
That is 12:18
